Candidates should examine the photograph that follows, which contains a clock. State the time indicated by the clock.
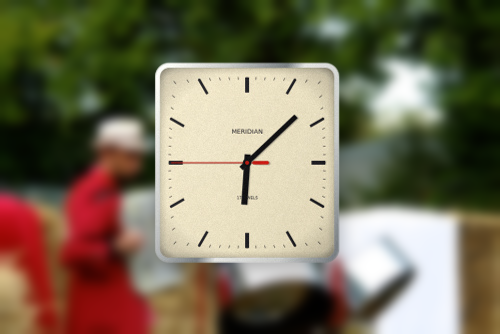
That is 6:07:45
